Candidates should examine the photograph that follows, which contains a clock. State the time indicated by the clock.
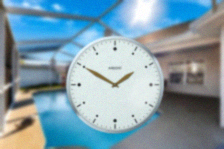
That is 1:50
